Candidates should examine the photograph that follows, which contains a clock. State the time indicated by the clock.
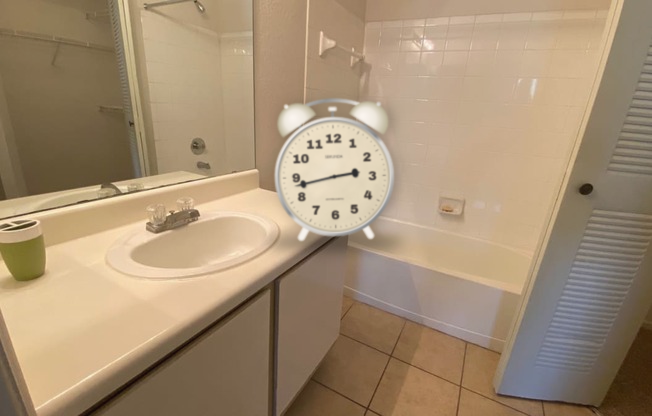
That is 2:43
